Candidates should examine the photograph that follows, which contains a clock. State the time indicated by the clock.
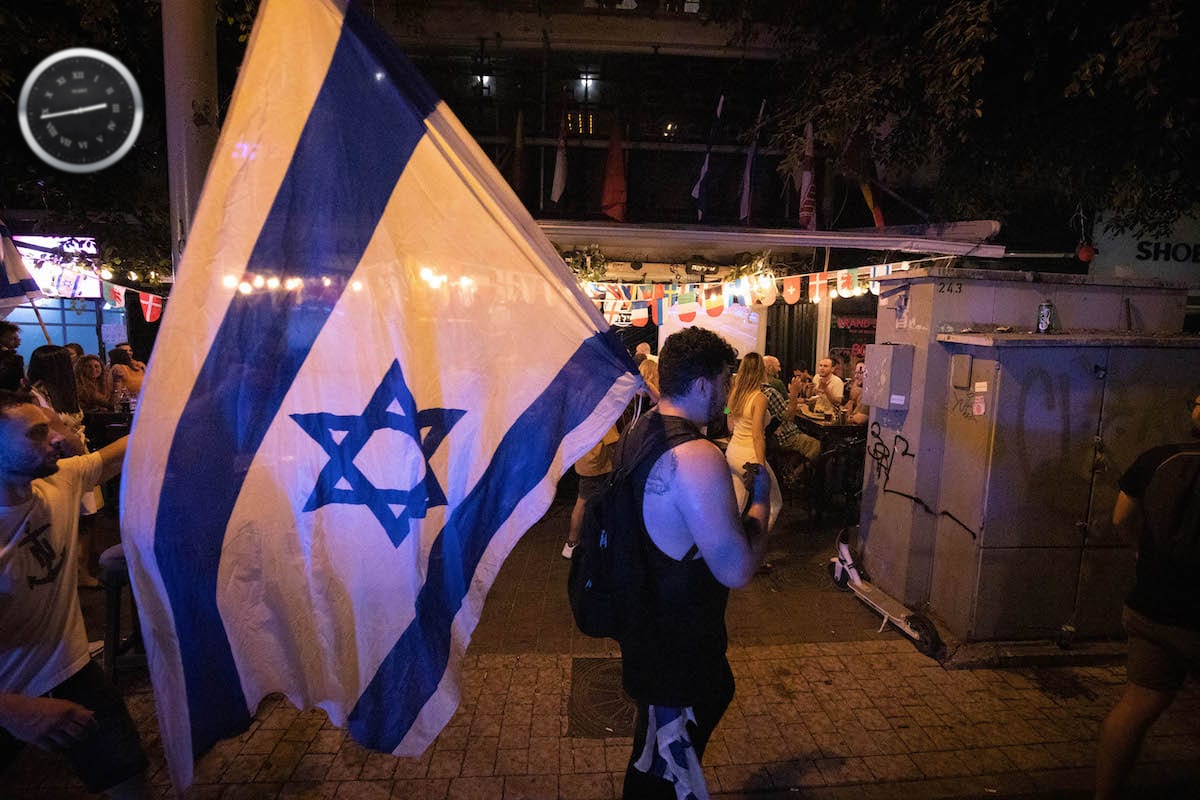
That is 2:44
